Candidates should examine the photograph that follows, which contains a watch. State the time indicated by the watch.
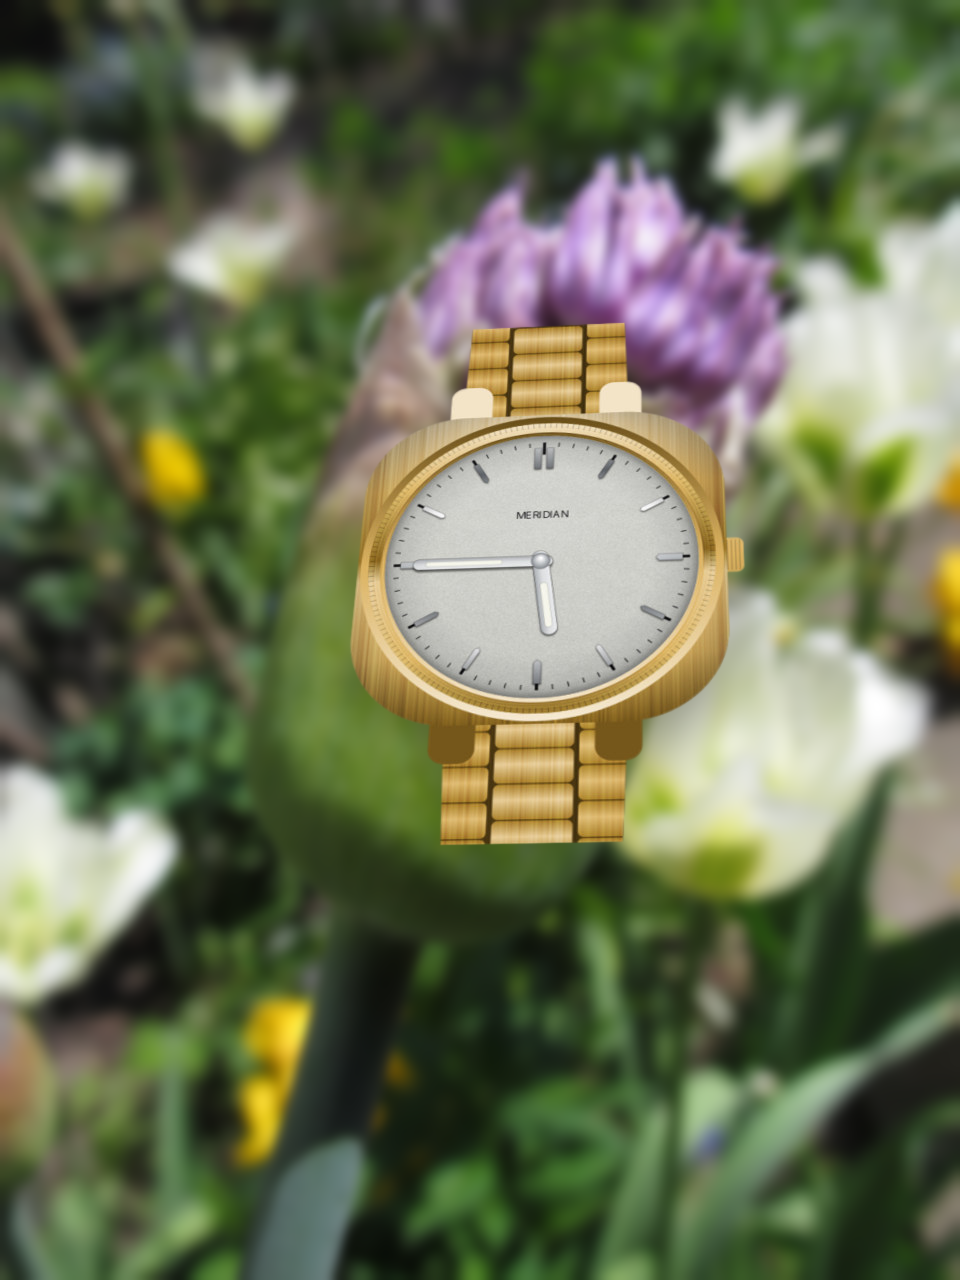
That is 5:45
